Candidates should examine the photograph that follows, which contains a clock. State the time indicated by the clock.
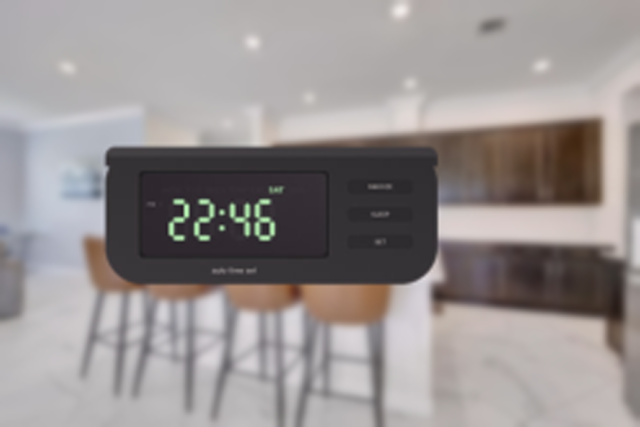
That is 22:46
